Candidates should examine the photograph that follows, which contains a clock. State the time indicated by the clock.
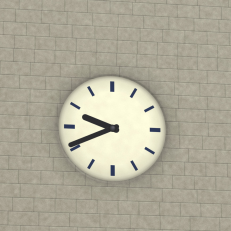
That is 9:41
